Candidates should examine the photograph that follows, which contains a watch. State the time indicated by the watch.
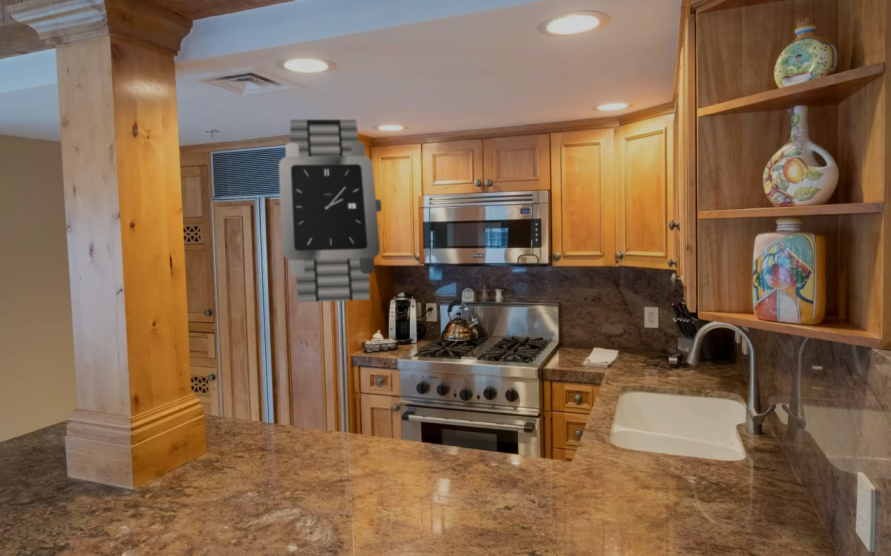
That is 2:07
